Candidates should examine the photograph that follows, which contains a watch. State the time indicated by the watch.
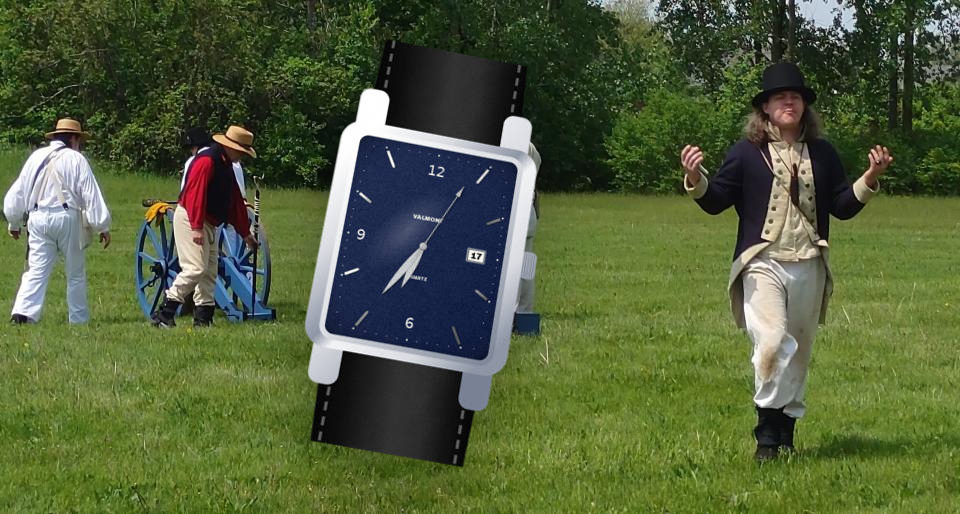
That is 6:35:04
